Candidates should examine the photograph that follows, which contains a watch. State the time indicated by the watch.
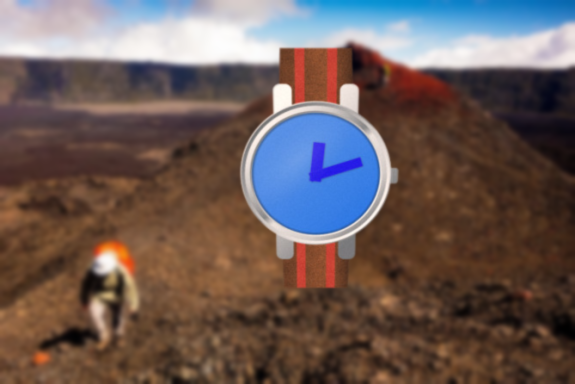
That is 12:12
